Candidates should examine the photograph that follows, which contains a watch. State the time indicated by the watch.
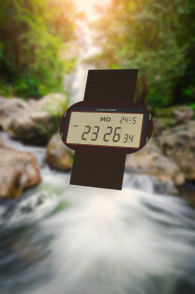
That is 23:26:34
